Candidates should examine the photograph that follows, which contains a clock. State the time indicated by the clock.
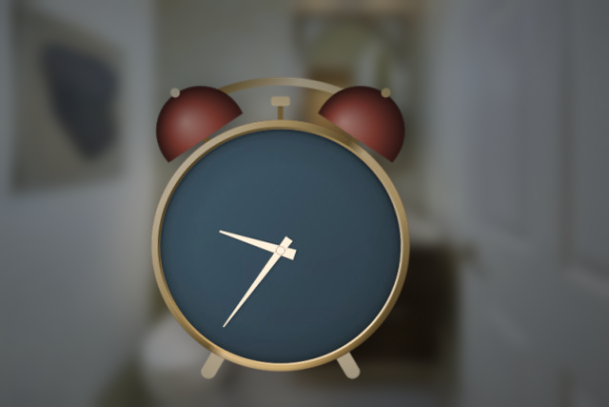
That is 9:36
